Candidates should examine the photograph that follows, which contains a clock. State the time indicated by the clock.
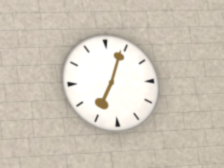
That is 7:04
